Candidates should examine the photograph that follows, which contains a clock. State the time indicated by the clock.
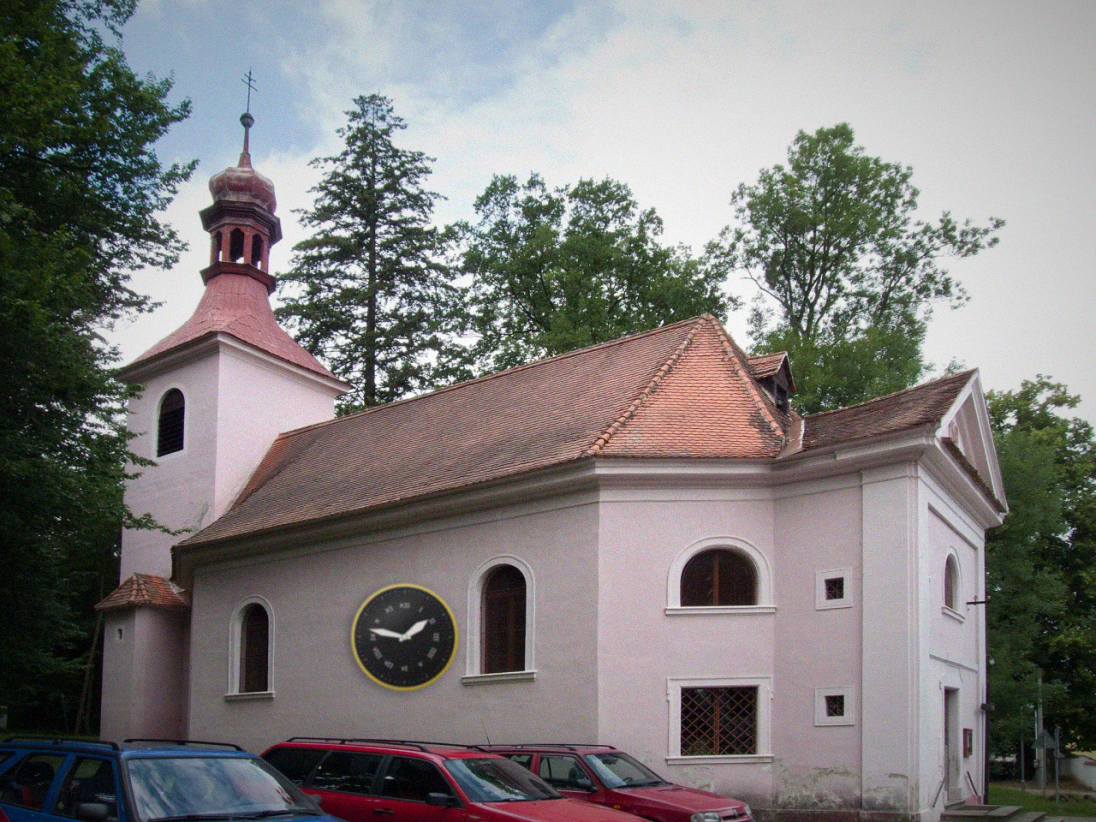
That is 1:47
